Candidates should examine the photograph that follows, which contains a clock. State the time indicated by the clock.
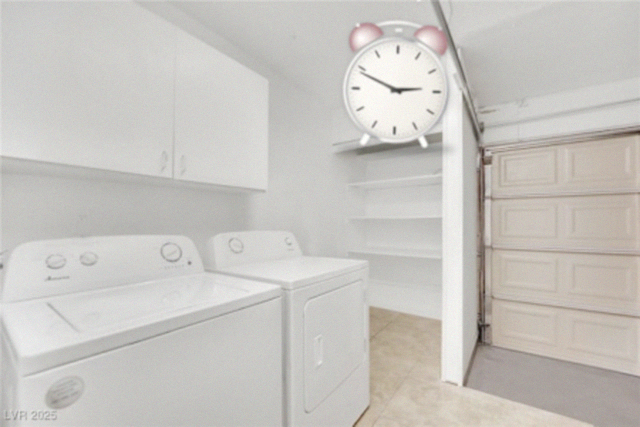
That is 2:49
